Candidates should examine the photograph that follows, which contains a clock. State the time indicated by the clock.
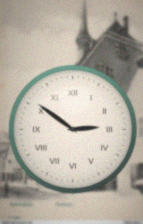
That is 2:51
